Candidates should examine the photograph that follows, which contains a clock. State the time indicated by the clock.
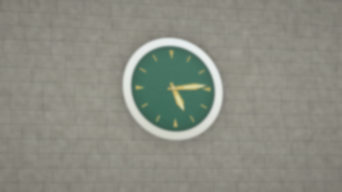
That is 5:14
